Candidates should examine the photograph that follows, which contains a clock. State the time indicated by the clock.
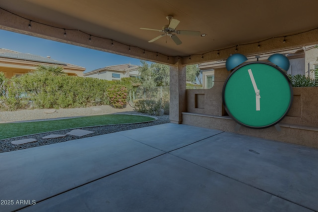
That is 5:57
